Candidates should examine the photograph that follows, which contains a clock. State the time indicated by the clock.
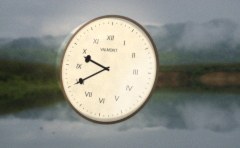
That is 9:40
